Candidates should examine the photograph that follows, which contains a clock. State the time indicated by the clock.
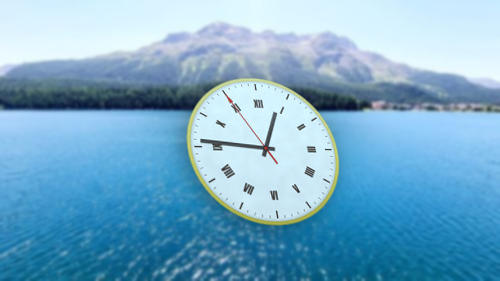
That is 12:45:55
